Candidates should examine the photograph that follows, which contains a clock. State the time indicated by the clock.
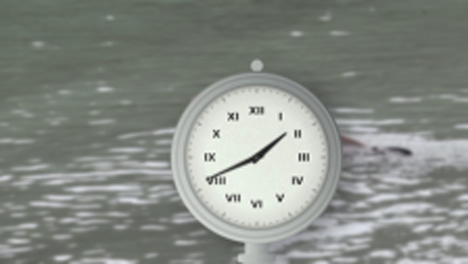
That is 1:41
